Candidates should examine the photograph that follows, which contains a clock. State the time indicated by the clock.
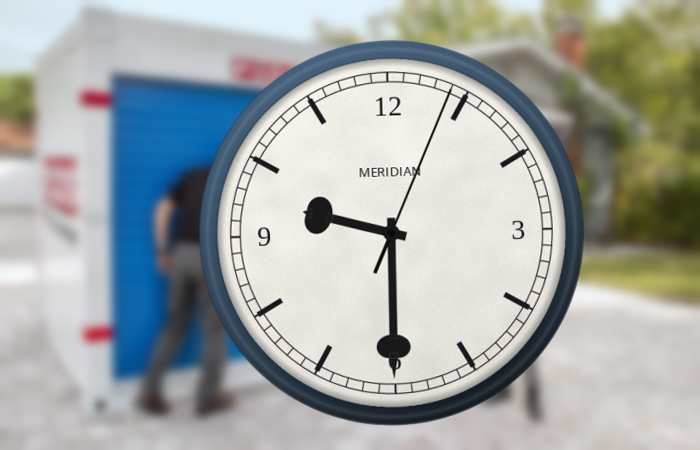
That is 9:30:04
